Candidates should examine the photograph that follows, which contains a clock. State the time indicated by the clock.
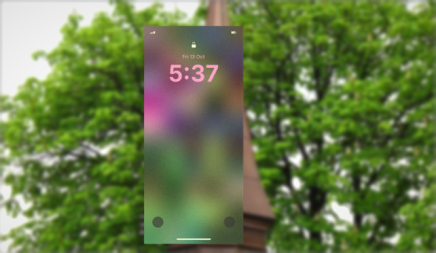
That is 5:37
